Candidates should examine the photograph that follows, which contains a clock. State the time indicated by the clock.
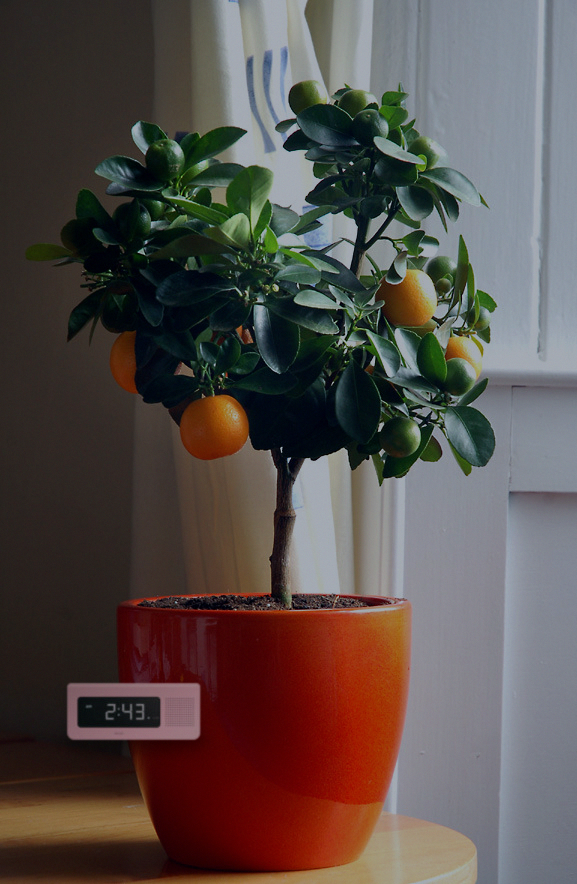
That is 2:43
